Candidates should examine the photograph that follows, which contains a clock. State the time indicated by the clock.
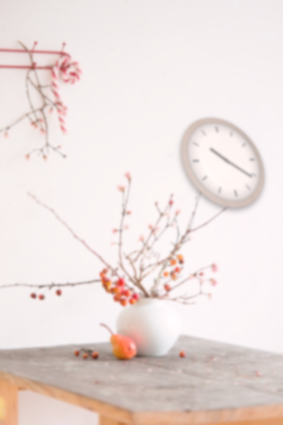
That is 10:21
